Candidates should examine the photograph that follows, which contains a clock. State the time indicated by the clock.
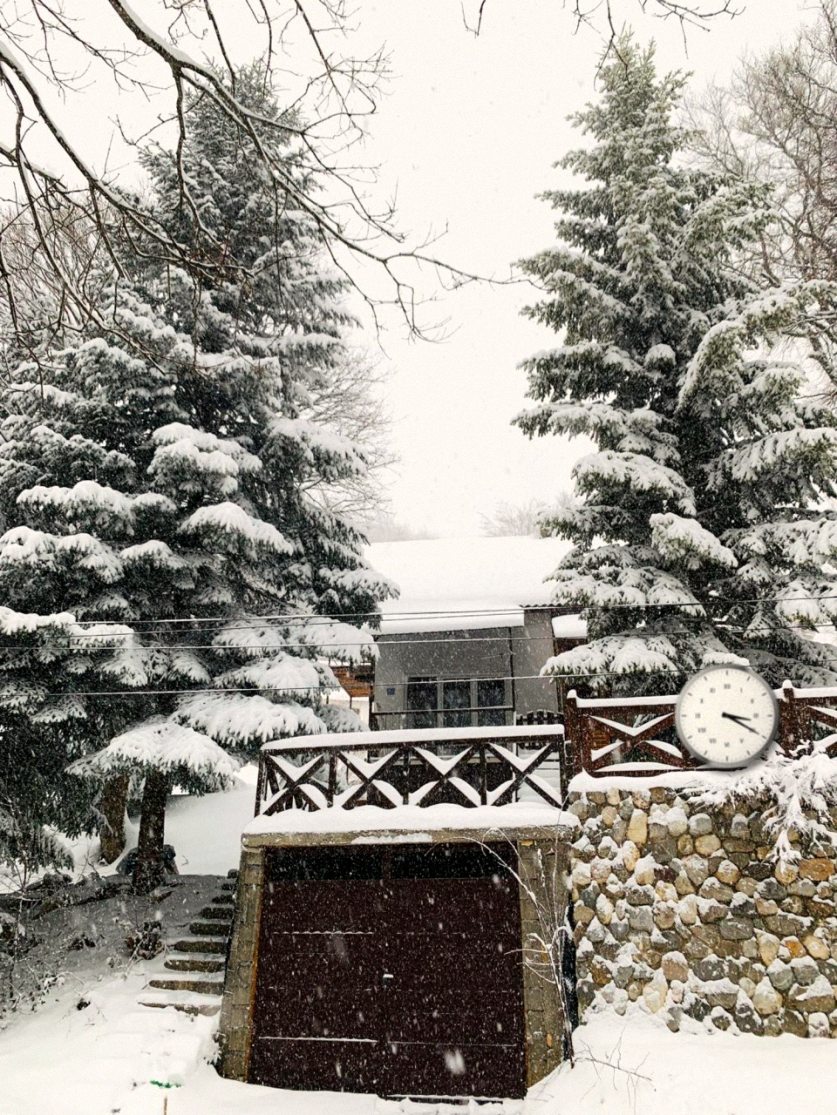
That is 3:20
